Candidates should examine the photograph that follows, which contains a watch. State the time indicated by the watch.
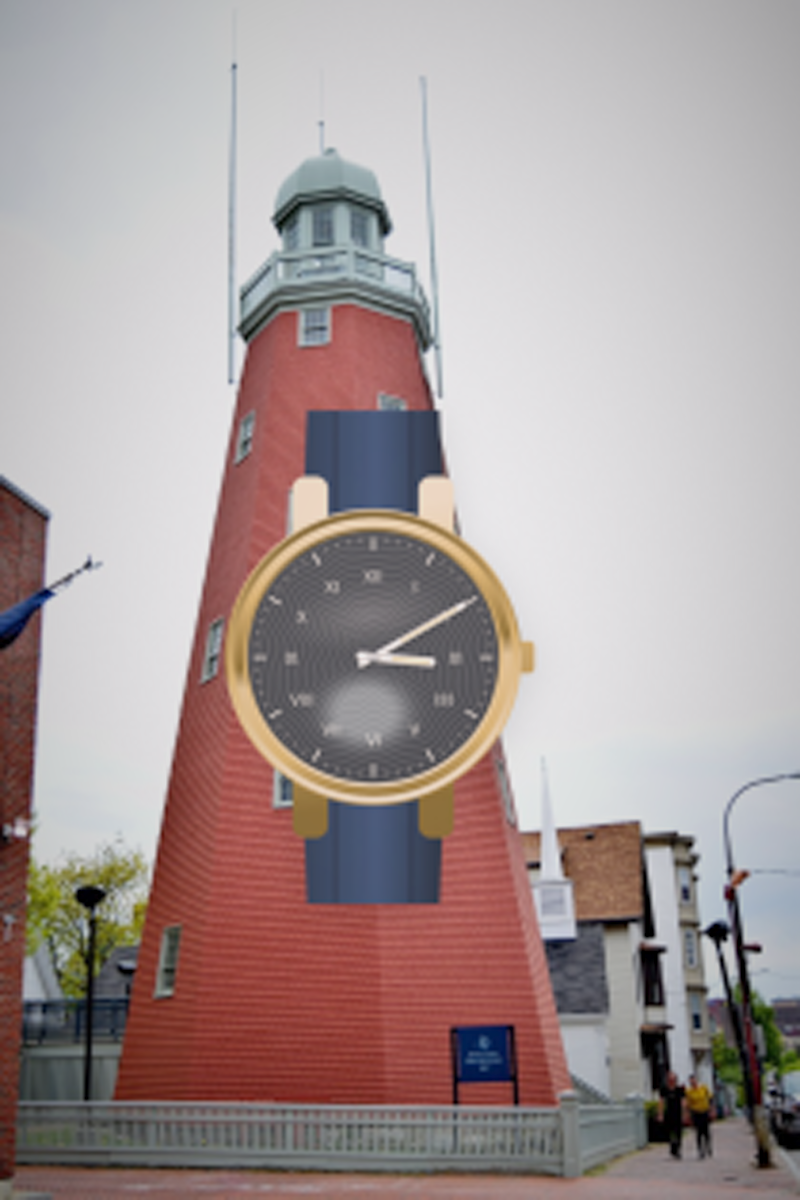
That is 3:10
